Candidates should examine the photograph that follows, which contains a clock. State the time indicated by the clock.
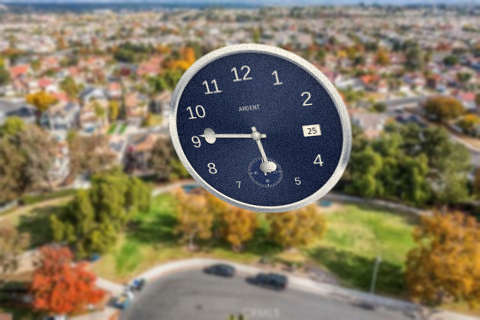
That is 5:46
